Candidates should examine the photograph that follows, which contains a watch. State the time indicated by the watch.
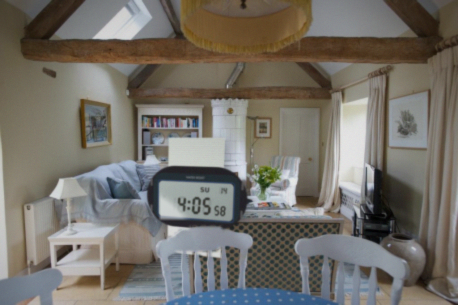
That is 4:05:58
